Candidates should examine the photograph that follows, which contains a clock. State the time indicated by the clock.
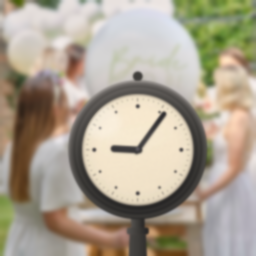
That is 9:06
